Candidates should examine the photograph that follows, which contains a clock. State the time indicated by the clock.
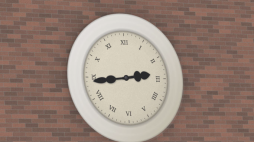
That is 2:44
